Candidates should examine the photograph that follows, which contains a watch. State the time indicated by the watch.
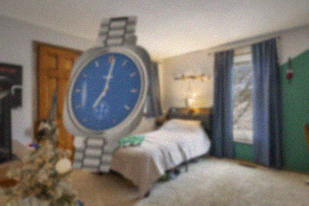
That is 7:01
